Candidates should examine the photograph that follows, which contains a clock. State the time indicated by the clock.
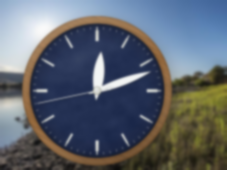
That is 12:11:43
